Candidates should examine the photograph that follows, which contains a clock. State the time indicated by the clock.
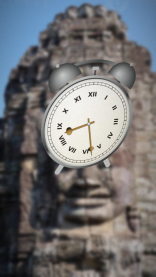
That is 8:28
